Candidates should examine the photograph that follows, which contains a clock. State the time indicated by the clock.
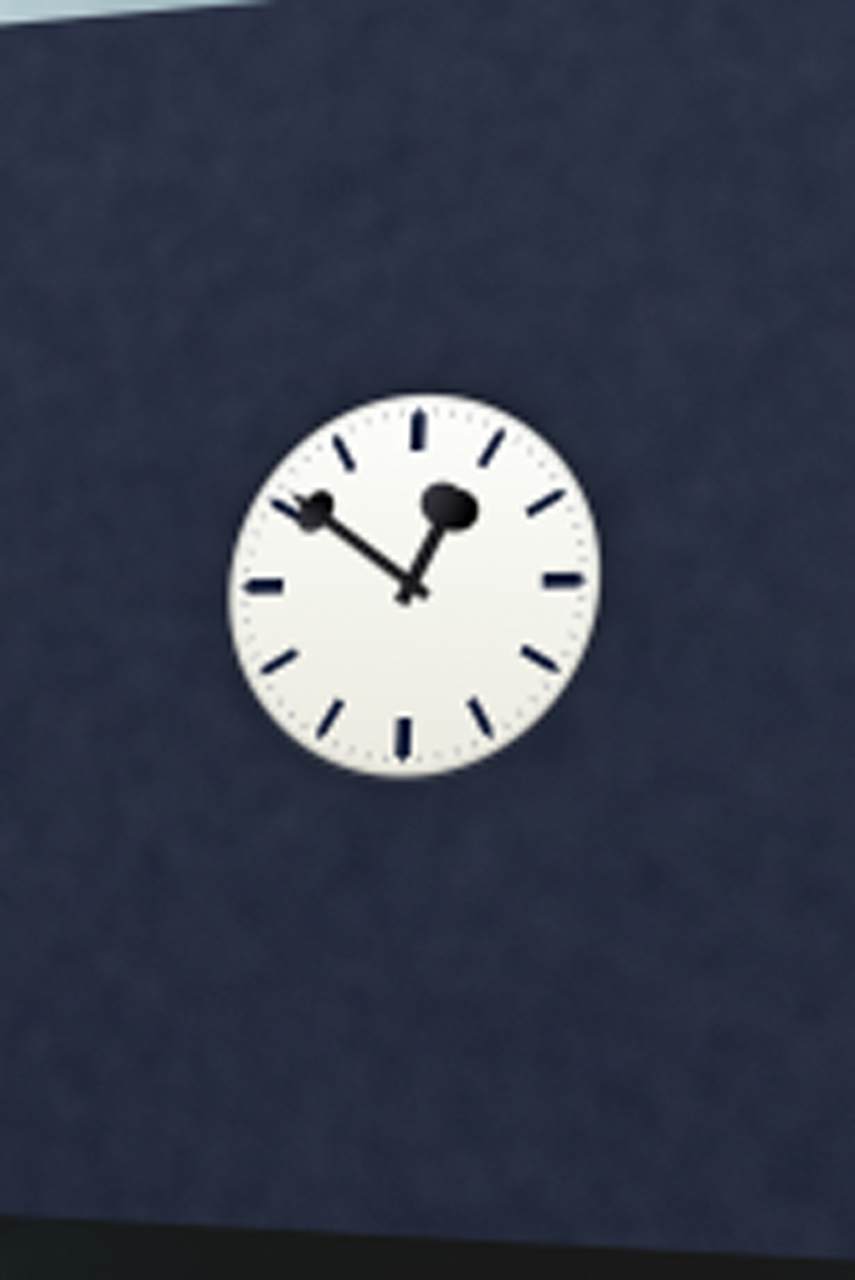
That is 12:51
